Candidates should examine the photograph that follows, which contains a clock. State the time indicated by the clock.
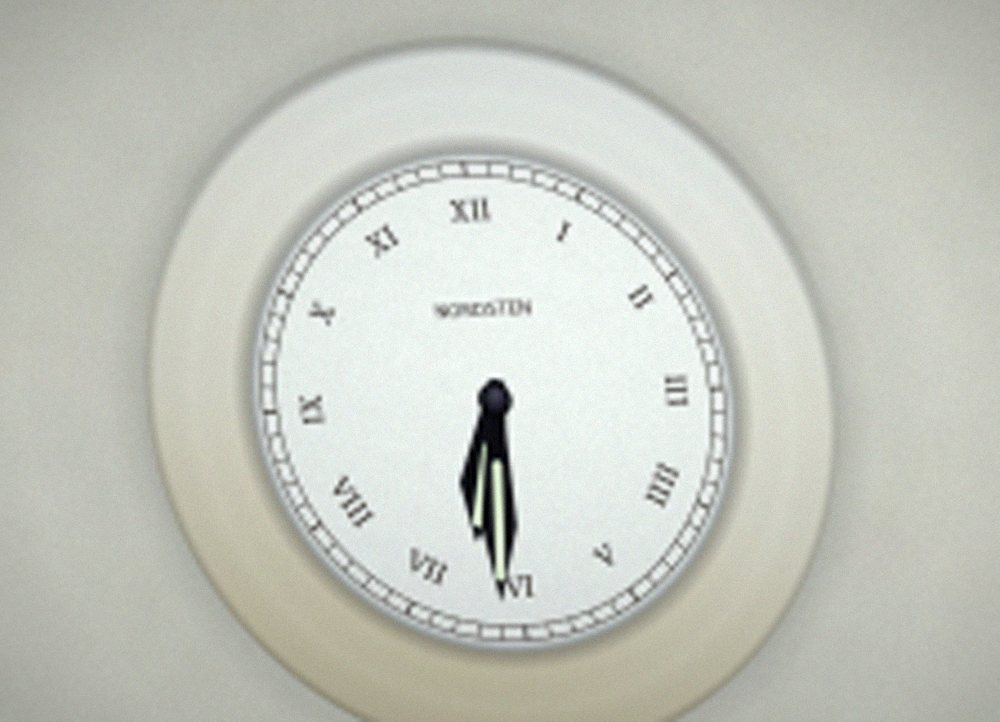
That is 6:31
